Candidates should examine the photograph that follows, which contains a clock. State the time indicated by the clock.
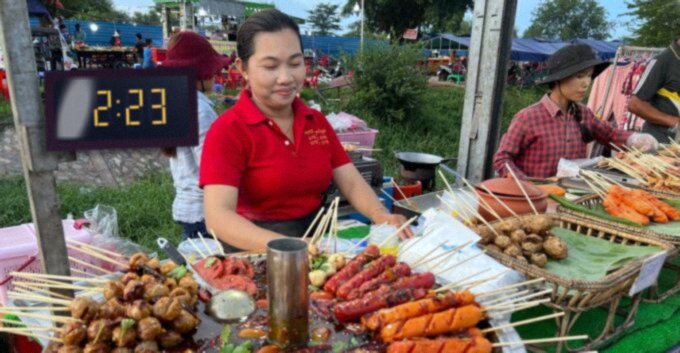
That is 2:23
